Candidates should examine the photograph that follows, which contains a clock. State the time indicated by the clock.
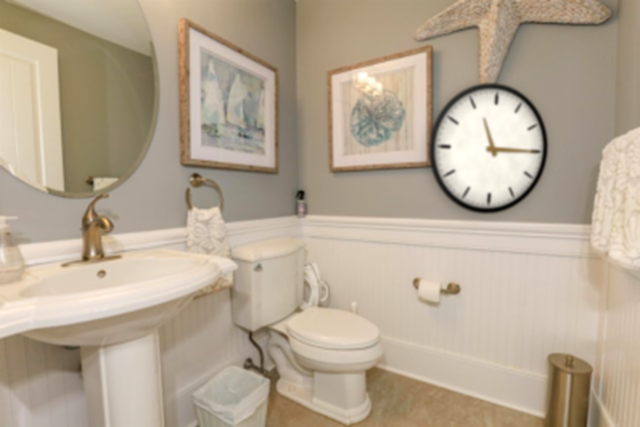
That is 11:15
